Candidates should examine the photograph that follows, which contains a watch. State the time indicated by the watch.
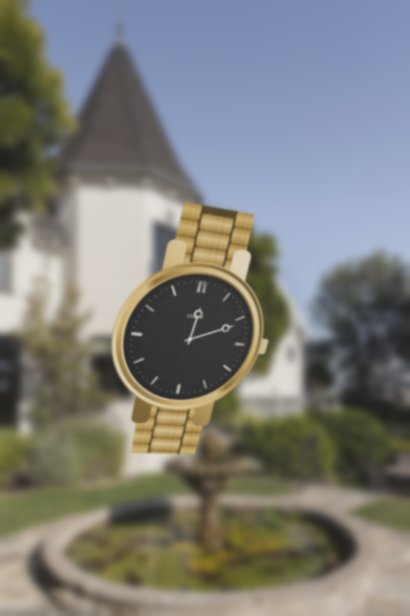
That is 12:11
